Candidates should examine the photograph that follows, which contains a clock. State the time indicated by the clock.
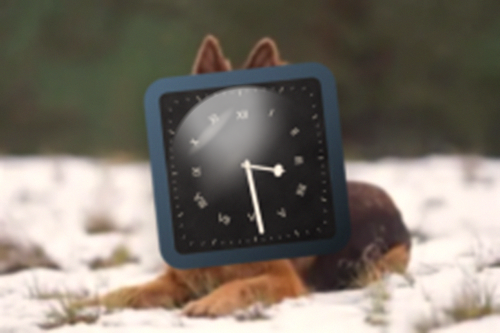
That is 3:29
